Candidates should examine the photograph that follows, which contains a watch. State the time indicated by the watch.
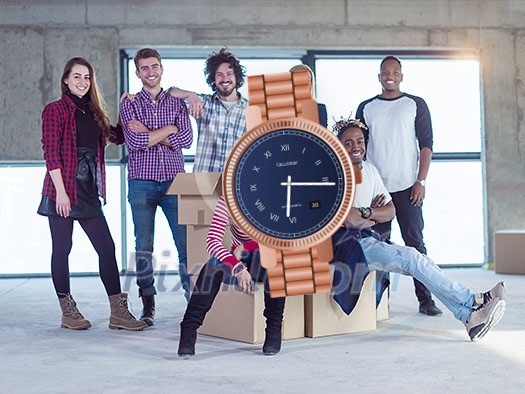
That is 6:16
